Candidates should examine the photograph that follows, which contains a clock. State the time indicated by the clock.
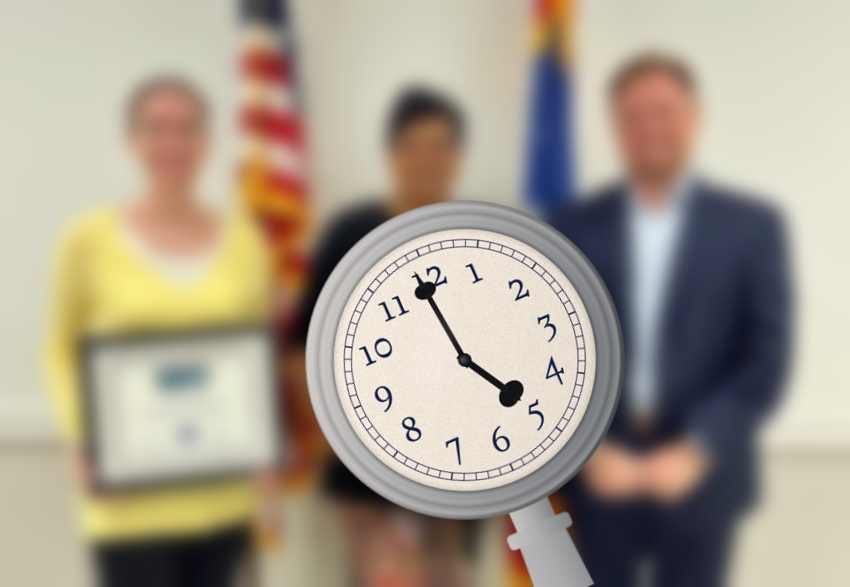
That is 4:59
